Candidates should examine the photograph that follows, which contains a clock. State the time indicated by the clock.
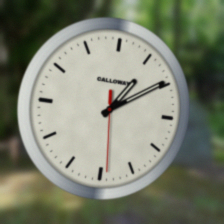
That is 1:09:29
